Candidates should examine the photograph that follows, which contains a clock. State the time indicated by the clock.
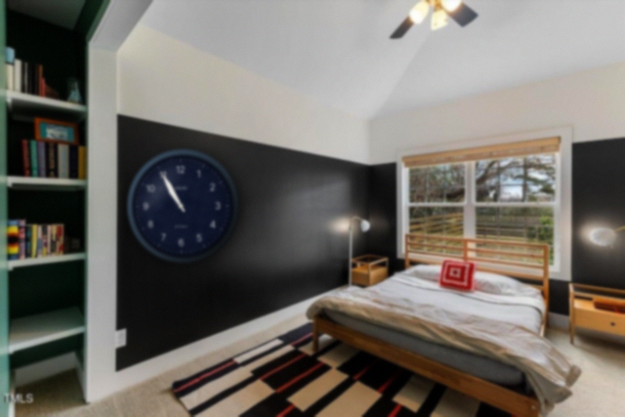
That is 10:55
